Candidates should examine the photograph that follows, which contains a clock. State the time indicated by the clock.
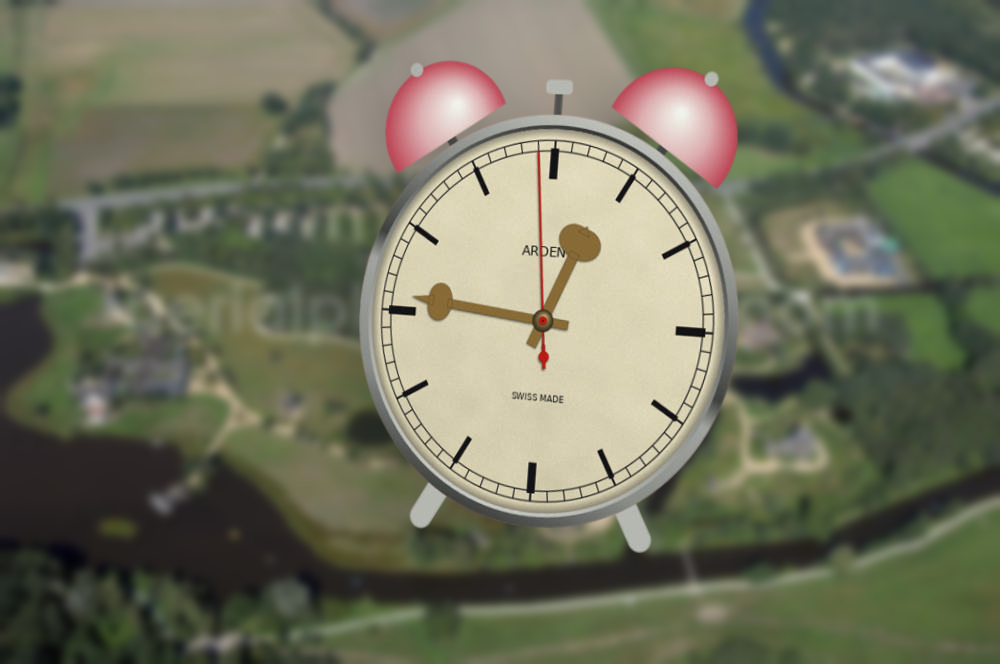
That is 12:45:59
